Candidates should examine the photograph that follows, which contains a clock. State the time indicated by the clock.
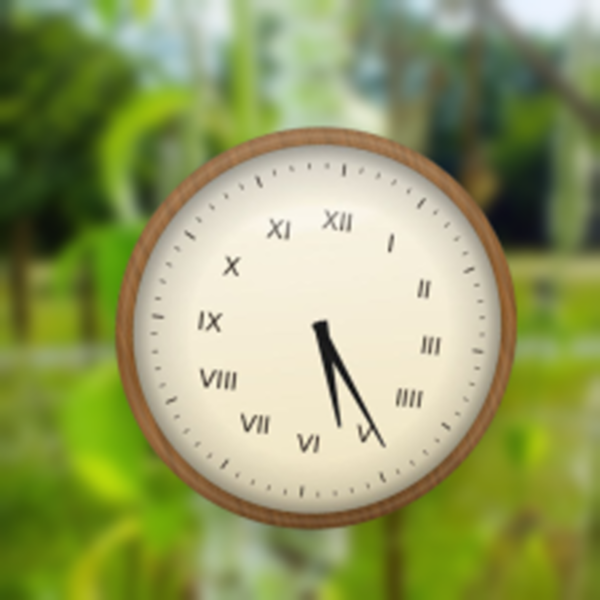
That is 5:24
